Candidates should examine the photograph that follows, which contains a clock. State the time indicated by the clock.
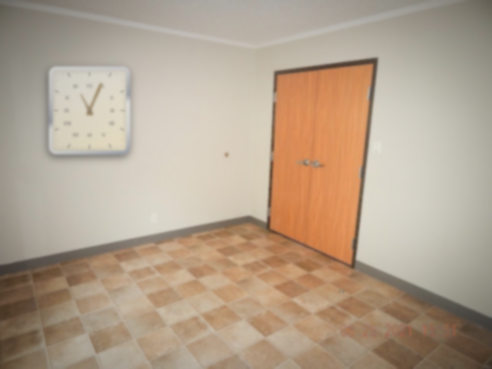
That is 11:04
